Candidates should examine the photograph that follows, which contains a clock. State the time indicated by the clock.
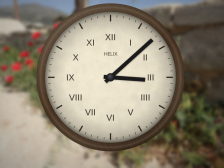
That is 3:08
